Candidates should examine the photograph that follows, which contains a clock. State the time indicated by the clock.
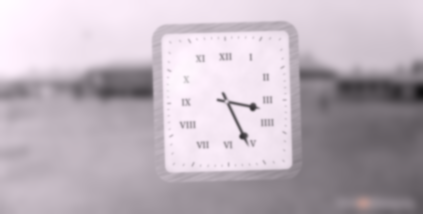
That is 3:26
